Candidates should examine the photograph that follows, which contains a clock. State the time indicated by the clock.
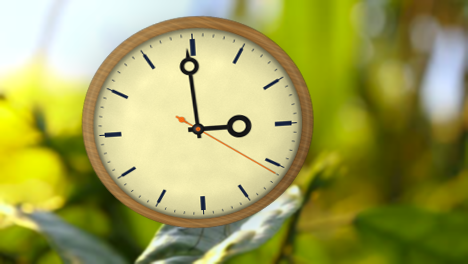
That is 2:59:21
